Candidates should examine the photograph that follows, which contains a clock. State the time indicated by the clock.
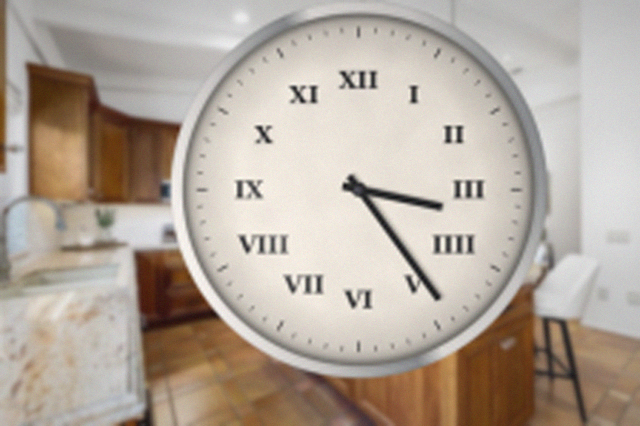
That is 3:24
